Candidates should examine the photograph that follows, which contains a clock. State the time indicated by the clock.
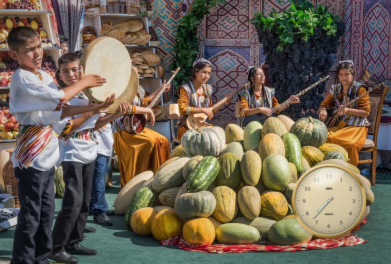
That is 7:37
